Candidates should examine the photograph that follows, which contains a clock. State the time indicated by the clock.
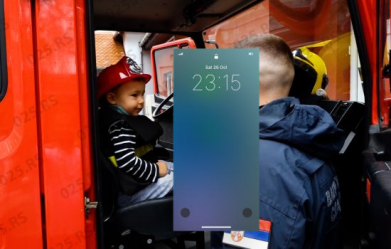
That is 23:15
